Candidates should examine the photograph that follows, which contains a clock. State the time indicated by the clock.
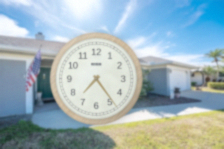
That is 7:24
